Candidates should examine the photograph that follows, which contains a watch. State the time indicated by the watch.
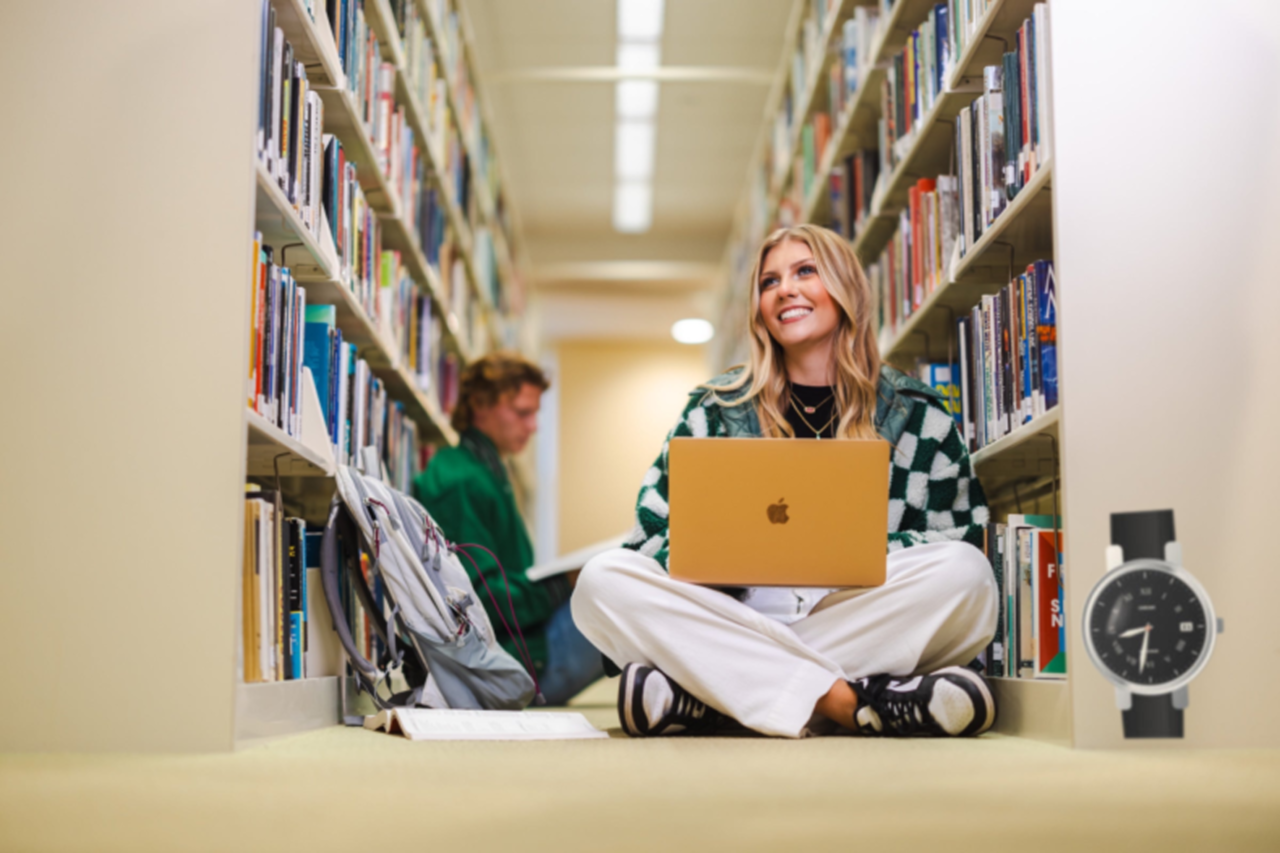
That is 8:32
